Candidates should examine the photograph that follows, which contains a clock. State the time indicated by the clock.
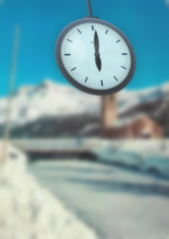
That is 6:01
